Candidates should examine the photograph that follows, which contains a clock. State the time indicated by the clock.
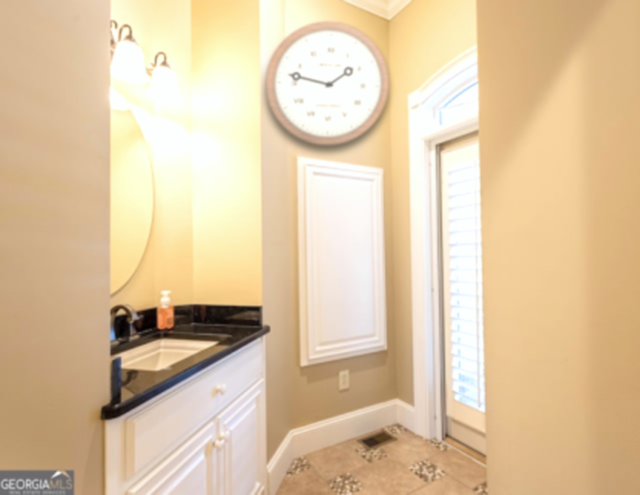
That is 1:47
